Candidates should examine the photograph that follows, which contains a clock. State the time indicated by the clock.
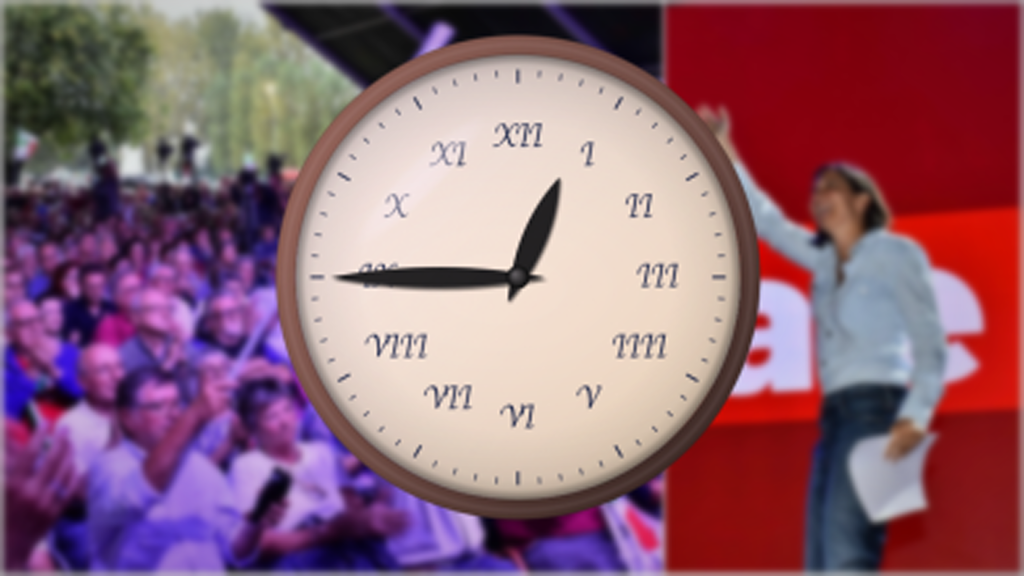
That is 12:45
